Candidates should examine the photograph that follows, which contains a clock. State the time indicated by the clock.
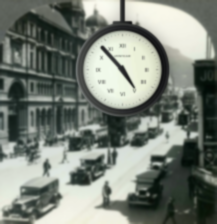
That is 4:53
